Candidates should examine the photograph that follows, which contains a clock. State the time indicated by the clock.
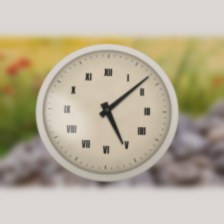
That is 5:08
